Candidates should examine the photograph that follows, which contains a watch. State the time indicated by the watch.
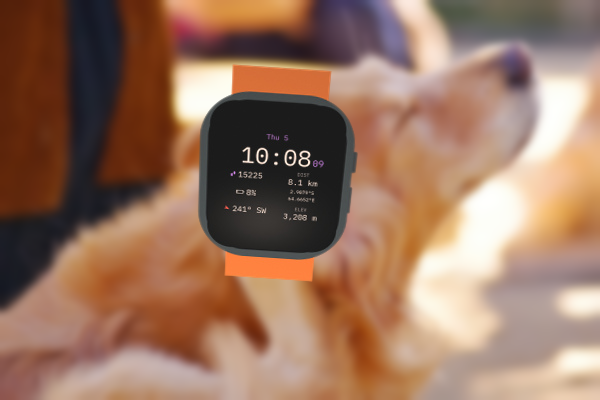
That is 10:08:09
